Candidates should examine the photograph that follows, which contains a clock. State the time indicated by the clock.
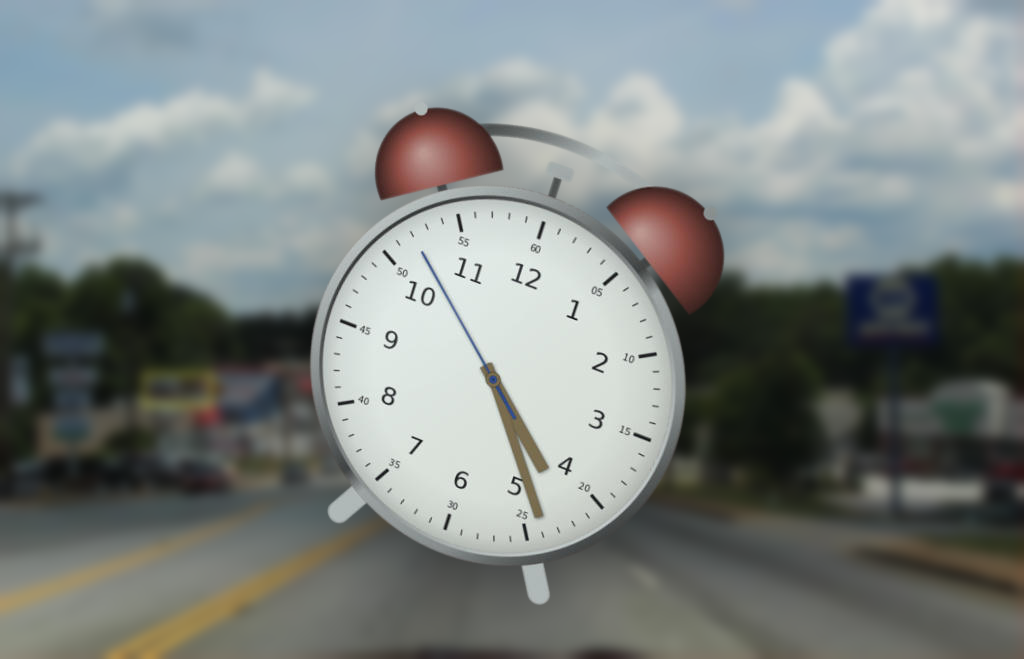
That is 4:23:52
